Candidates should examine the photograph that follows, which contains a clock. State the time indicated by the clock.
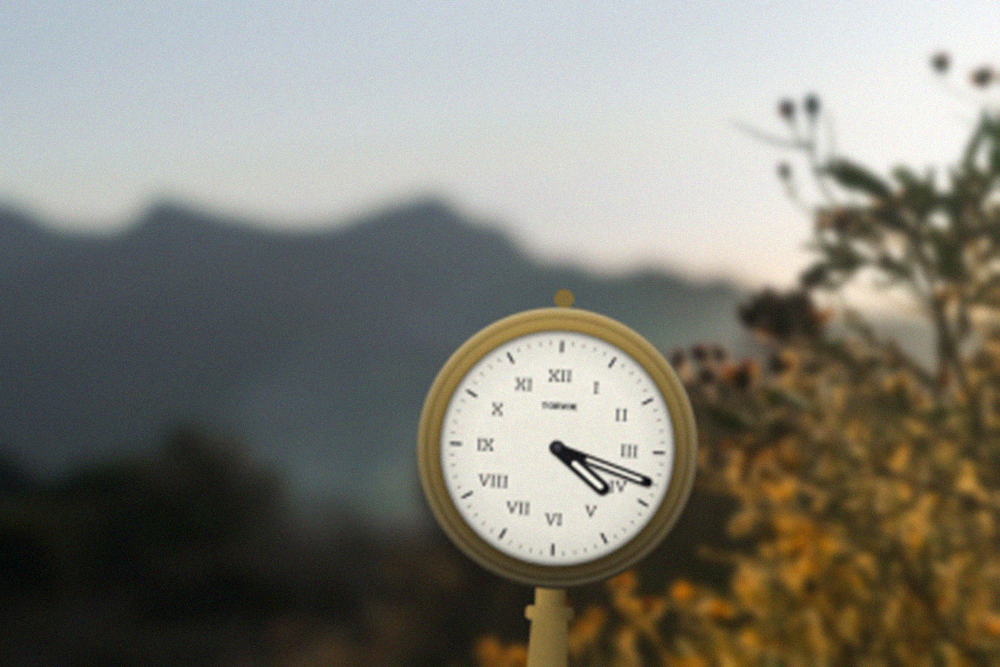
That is 4:18
